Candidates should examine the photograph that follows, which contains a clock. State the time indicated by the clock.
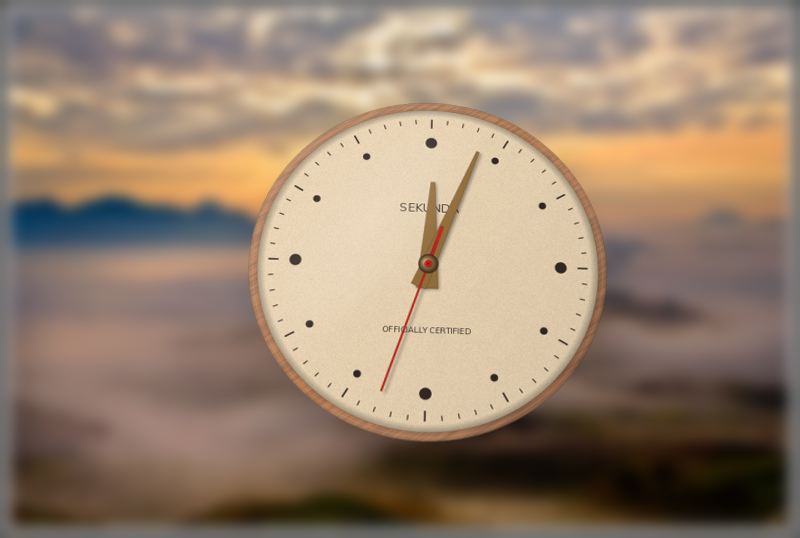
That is 12:03:33
